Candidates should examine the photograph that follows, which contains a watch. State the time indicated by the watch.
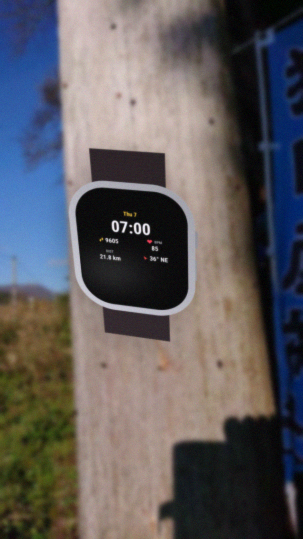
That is 7:00
